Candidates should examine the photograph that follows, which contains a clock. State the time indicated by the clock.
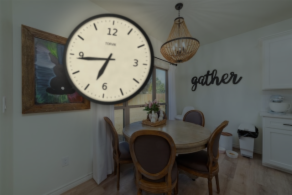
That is 6:44
